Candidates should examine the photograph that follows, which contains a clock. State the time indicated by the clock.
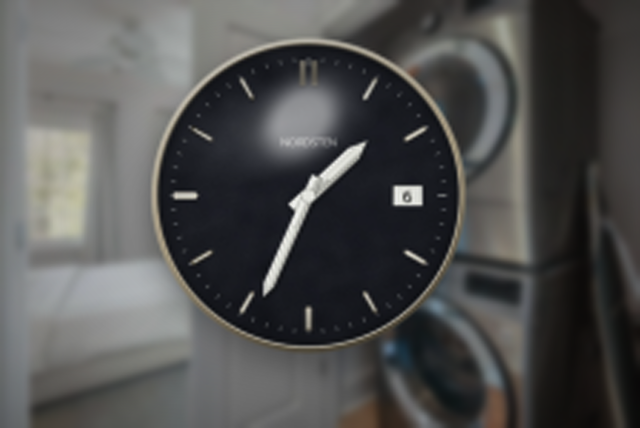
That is 1:34
